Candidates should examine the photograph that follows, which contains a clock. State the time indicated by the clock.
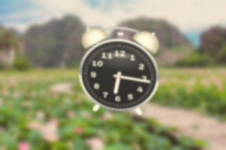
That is 6:16
